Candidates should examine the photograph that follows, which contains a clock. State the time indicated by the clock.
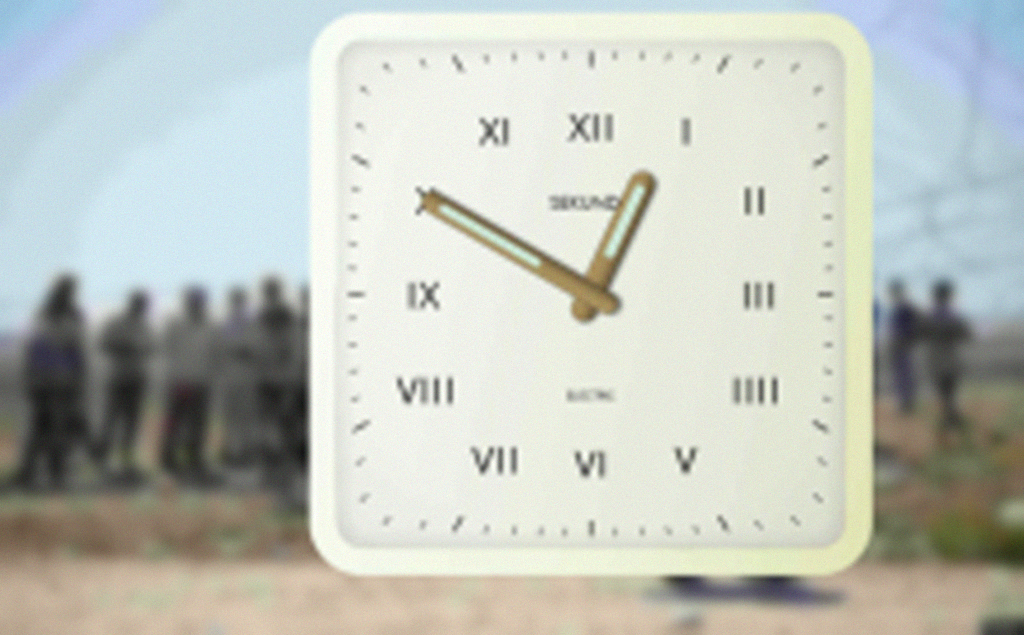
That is 12:50
